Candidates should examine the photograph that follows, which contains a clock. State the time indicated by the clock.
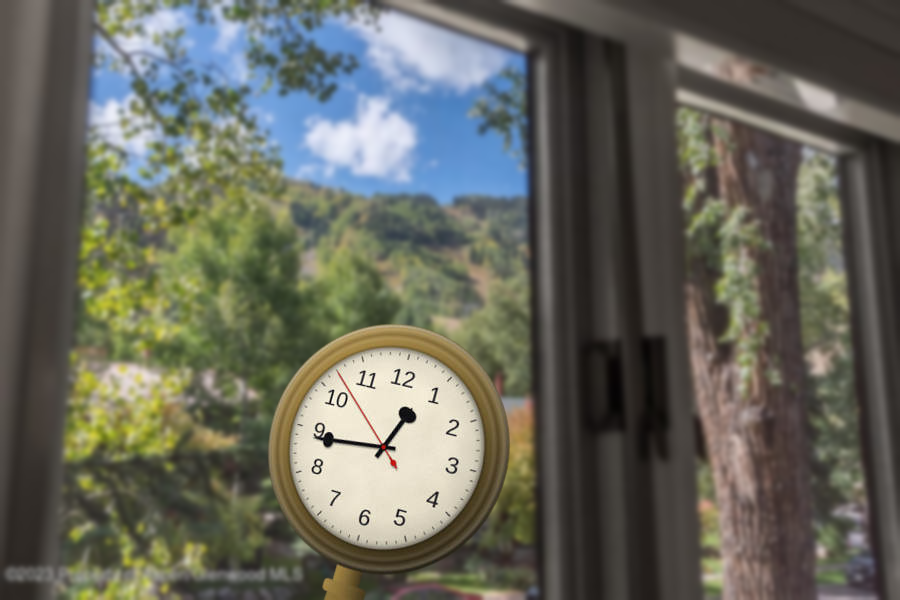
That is 12:43:52
